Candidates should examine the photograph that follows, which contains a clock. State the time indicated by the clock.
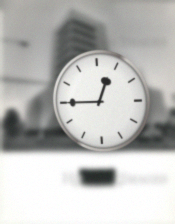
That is 12:45
